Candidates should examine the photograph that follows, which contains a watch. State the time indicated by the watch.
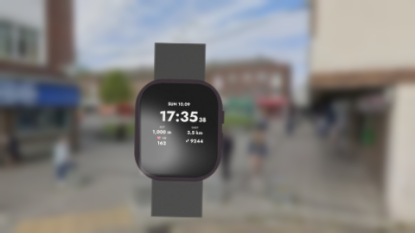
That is 17:35
